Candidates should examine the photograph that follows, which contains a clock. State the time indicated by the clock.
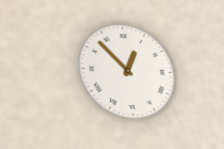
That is 12:53
